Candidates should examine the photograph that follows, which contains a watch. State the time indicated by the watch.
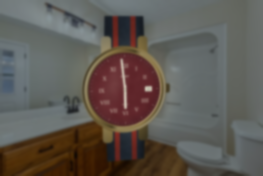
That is 5:59
